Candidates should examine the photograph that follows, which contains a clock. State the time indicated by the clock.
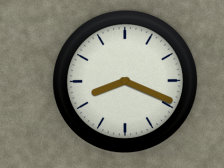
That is 8:19
